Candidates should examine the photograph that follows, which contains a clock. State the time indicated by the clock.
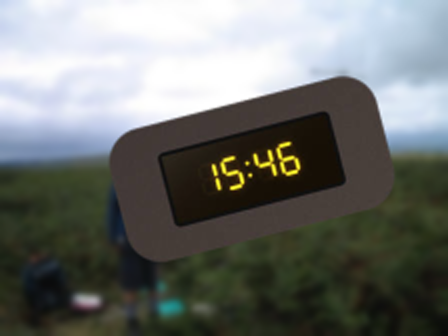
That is 15:46
